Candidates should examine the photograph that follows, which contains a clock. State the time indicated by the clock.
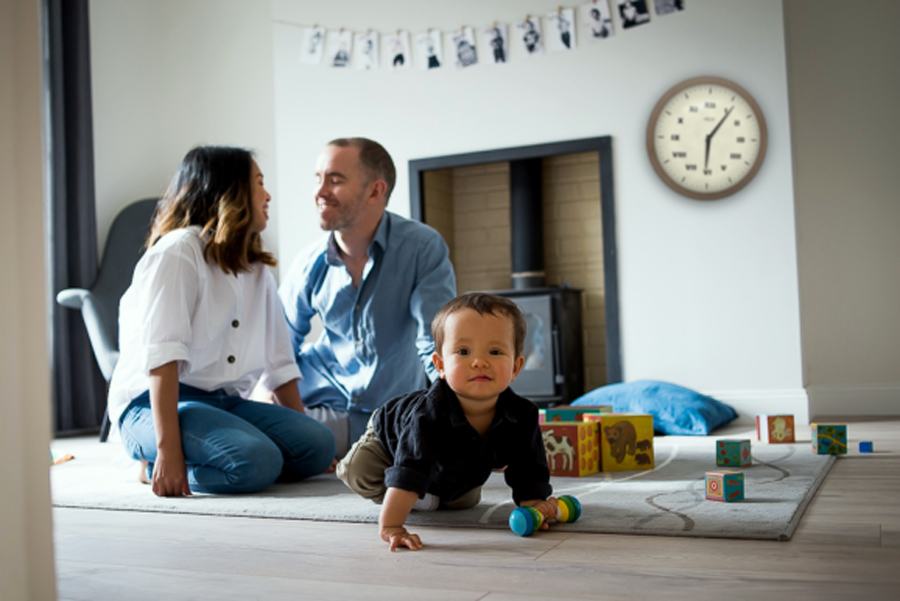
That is 6:06
